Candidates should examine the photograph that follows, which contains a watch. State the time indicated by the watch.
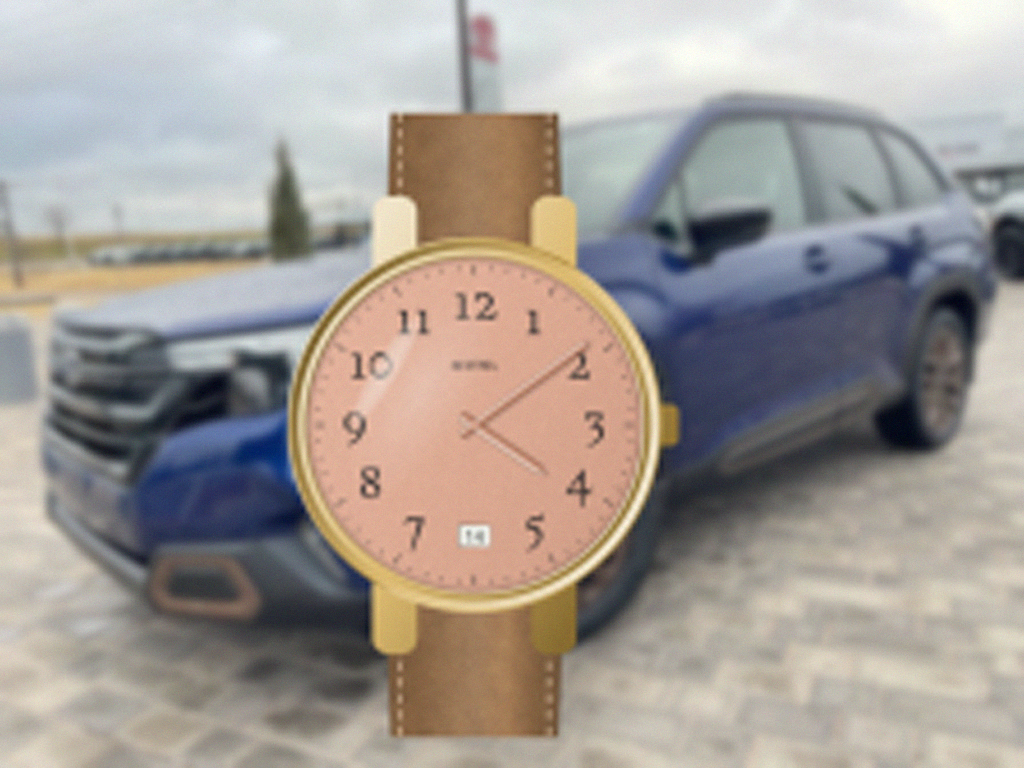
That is 4:09
